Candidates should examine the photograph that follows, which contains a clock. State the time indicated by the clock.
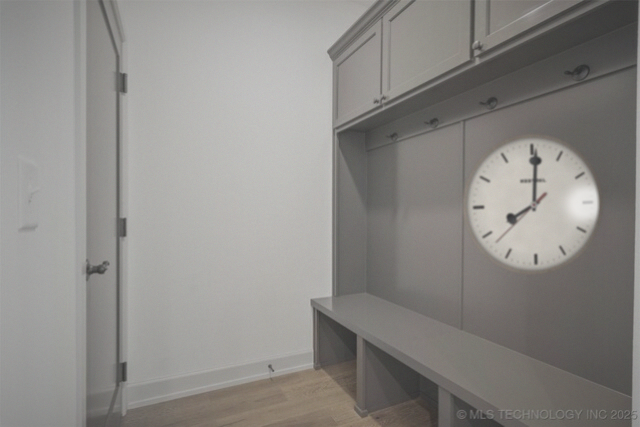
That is 8:00:38
